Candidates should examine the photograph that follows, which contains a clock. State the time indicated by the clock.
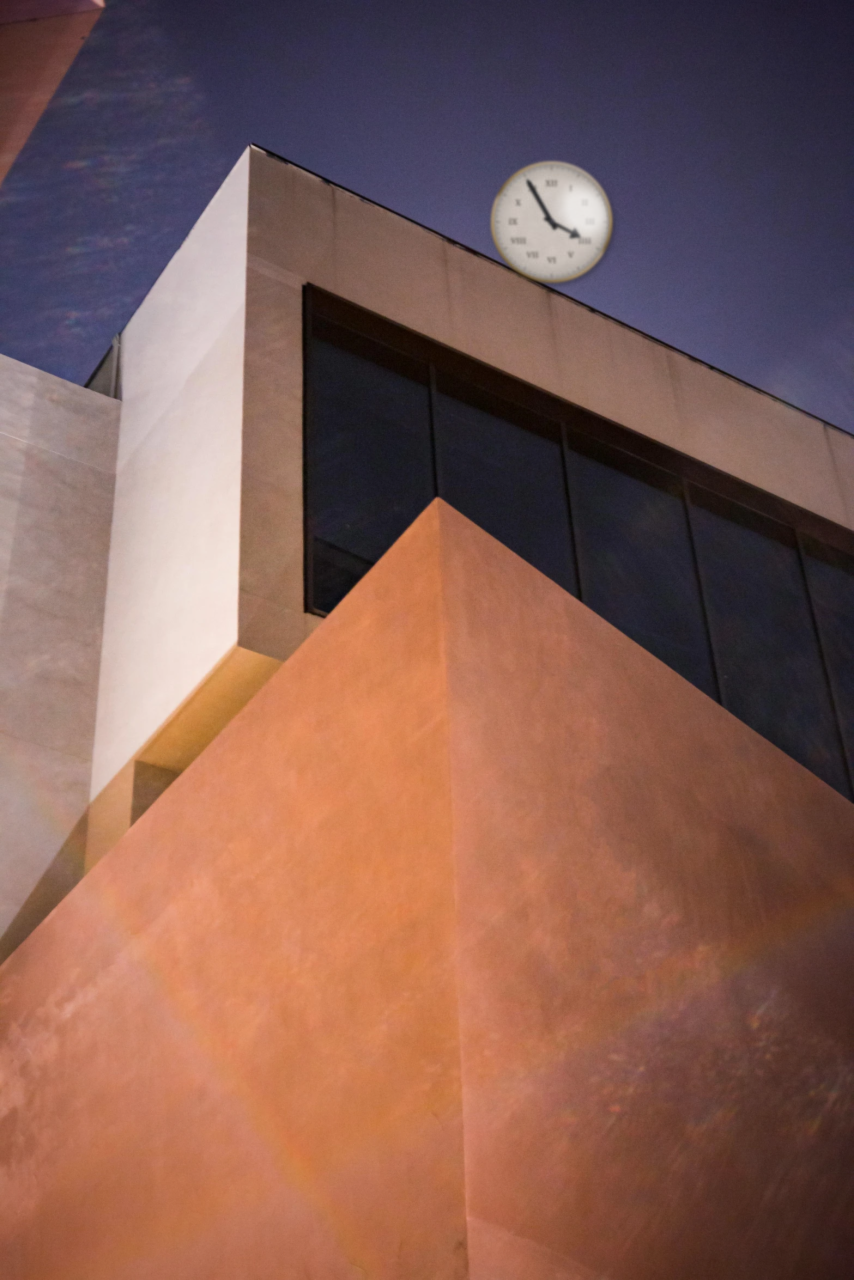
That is 3:55
